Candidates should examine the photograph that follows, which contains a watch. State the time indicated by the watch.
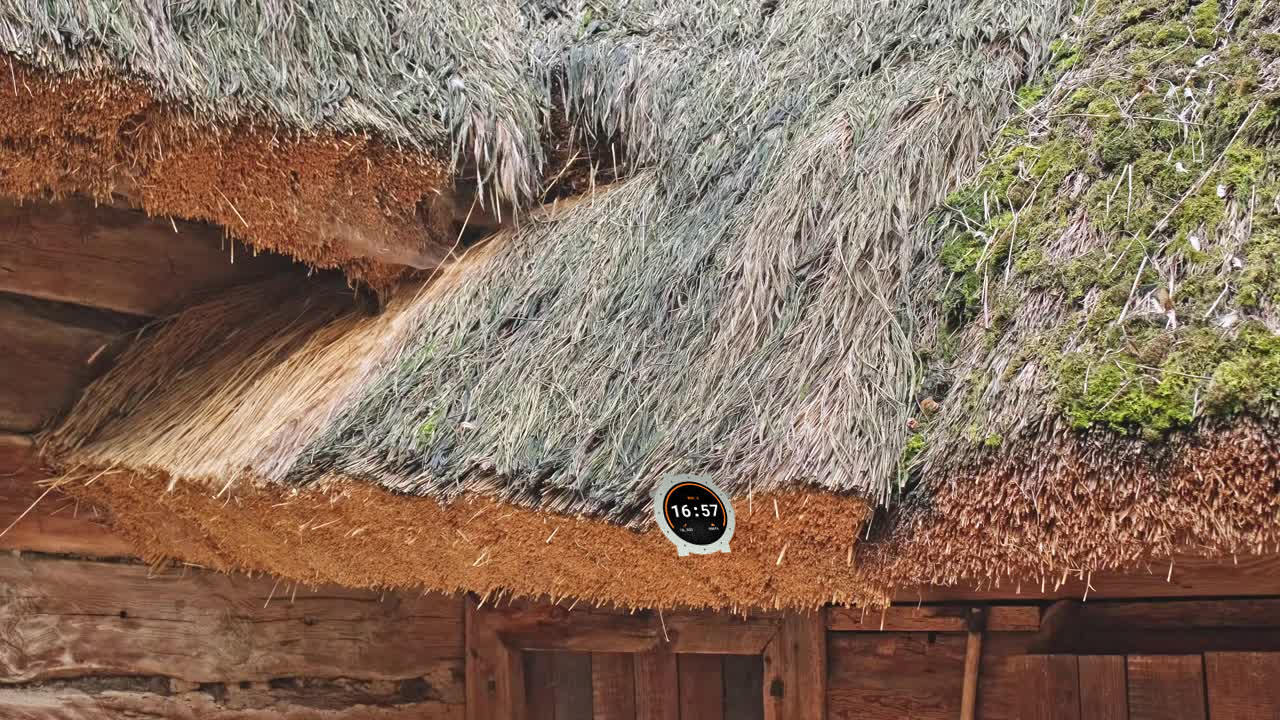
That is 16:57
